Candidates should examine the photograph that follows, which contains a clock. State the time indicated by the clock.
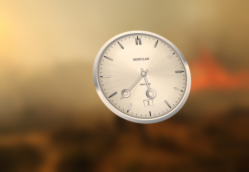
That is 5:38
